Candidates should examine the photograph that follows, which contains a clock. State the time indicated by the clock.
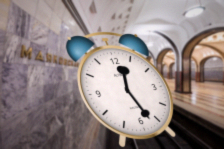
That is 12:27
